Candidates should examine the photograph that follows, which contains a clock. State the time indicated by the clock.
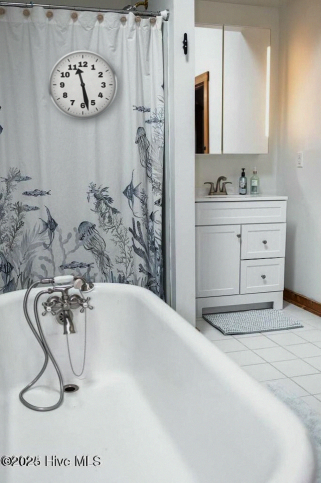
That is 11:28
